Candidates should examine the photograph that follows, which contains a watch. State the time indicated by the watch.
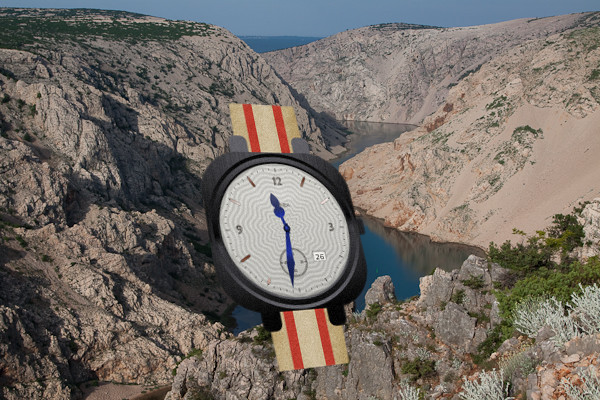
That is 11:31
